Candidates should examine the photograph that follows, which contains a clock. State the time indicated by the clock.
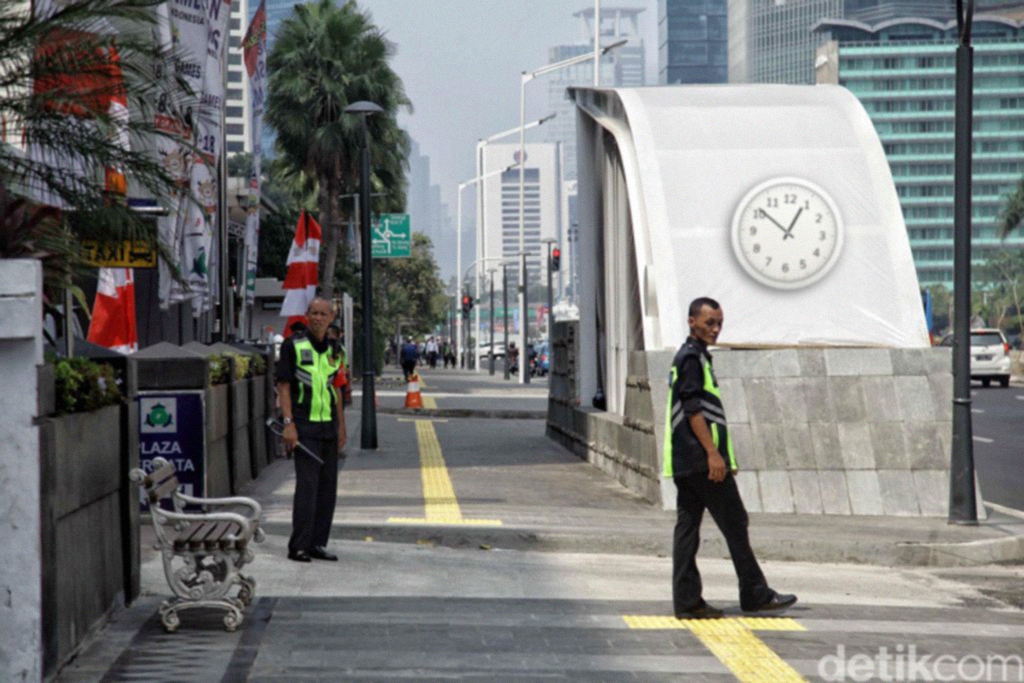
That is 12:51
